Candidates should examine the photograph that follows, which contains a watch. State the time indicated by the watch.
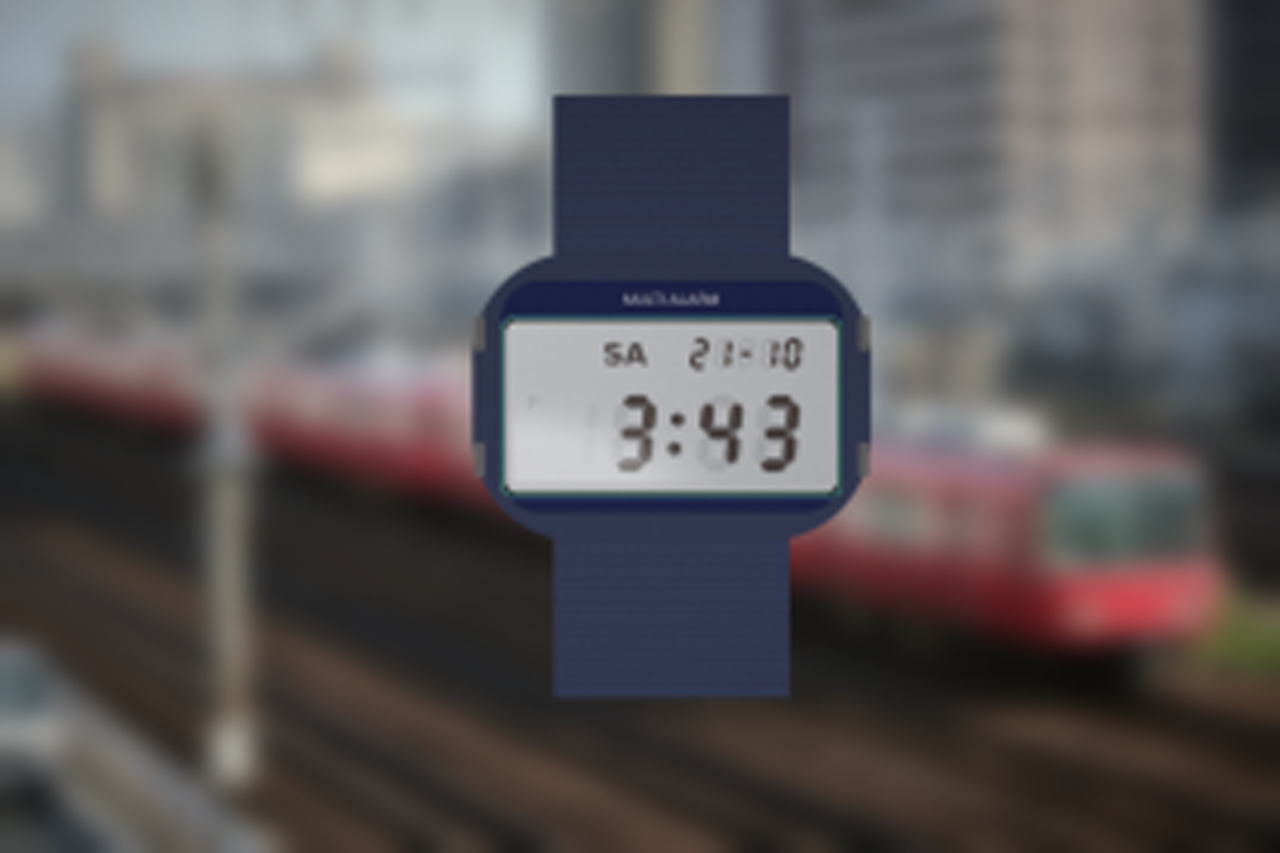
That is 3:43
